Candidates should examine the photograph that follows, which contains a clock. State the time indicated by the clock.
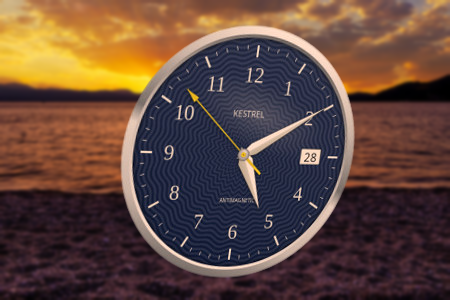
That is 5:09:52
